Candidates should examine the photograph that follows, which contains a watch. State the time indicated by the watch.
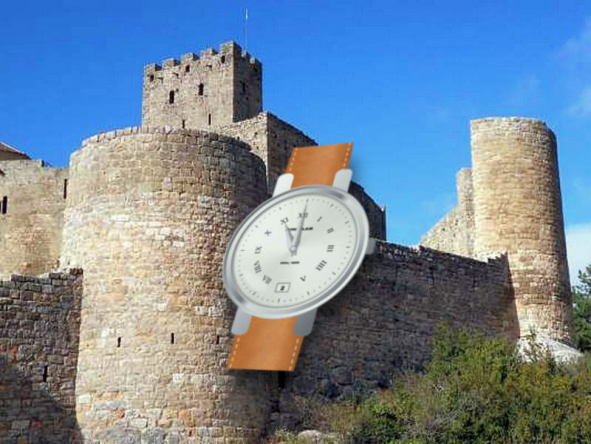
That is 11:00
